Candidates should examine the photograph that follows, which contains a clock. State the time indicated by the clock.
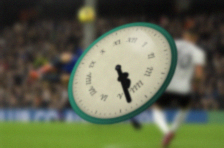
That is 4:23
